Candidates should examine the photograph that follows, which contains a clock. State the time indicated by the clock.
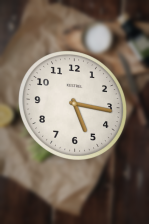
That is 5:16
